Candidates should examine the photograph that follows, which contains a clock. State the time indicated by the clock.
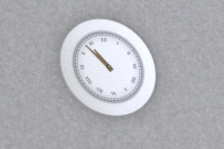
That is 10:53
